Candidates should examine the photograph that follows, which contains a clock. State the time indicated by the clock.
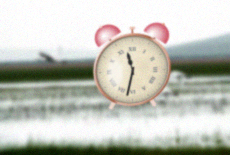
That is 11:32
